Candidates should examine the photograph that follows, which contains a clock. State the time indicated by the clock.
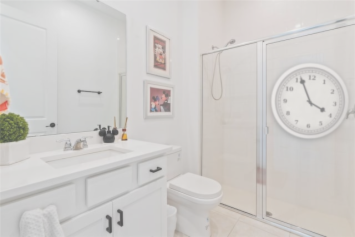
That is 3:56
